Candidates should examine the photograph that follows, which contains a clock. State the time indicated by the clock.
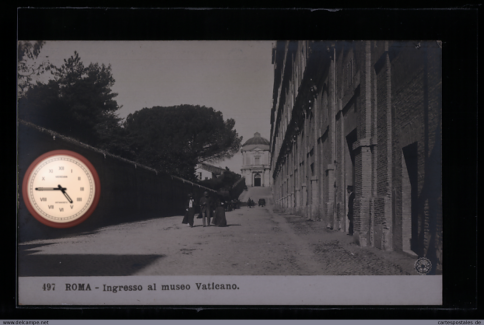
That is 4:45
